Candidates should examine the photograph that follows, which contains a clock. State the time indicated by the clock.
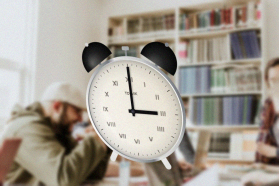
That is 3:00
